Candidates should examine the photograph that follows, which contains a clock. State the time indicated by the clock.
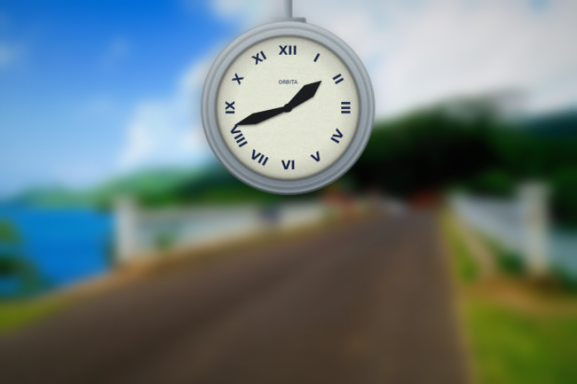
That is 1:42
